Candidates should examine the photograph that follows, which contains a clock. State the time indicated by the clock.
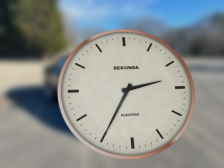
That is 2:35
